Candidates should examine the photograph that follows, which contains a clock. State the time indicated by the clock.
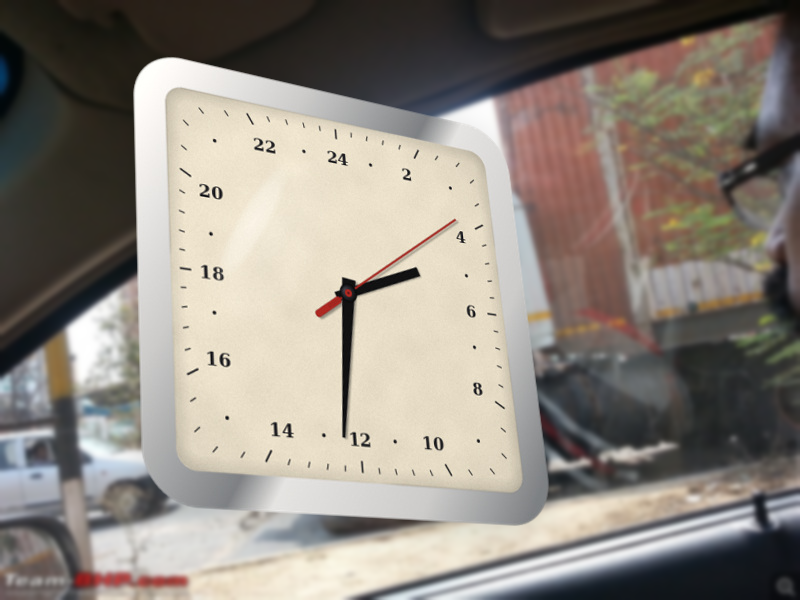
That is 4:31:09
